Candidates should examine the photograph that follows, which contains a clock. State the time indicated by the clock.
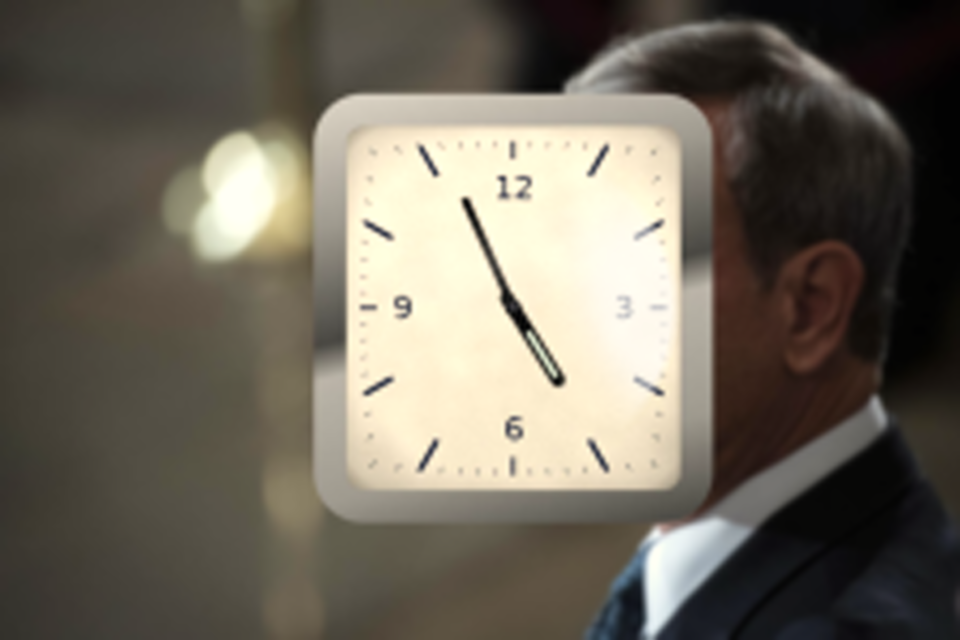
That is 4:56
